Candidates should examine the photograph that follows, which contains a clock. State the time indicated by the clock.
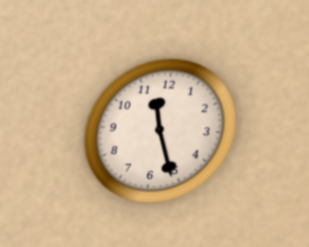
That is 11:26
